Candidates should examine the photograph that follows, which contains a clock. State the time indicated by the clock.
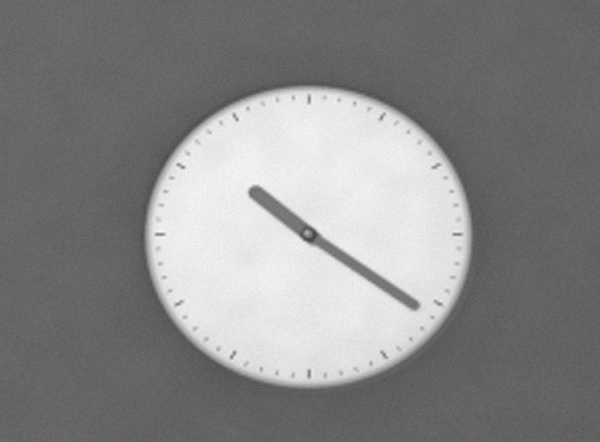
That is 10:21
